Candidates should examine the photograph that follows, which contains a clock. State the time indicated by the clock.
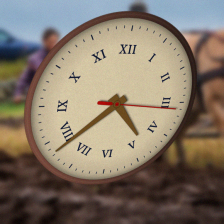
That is 4:38:16
